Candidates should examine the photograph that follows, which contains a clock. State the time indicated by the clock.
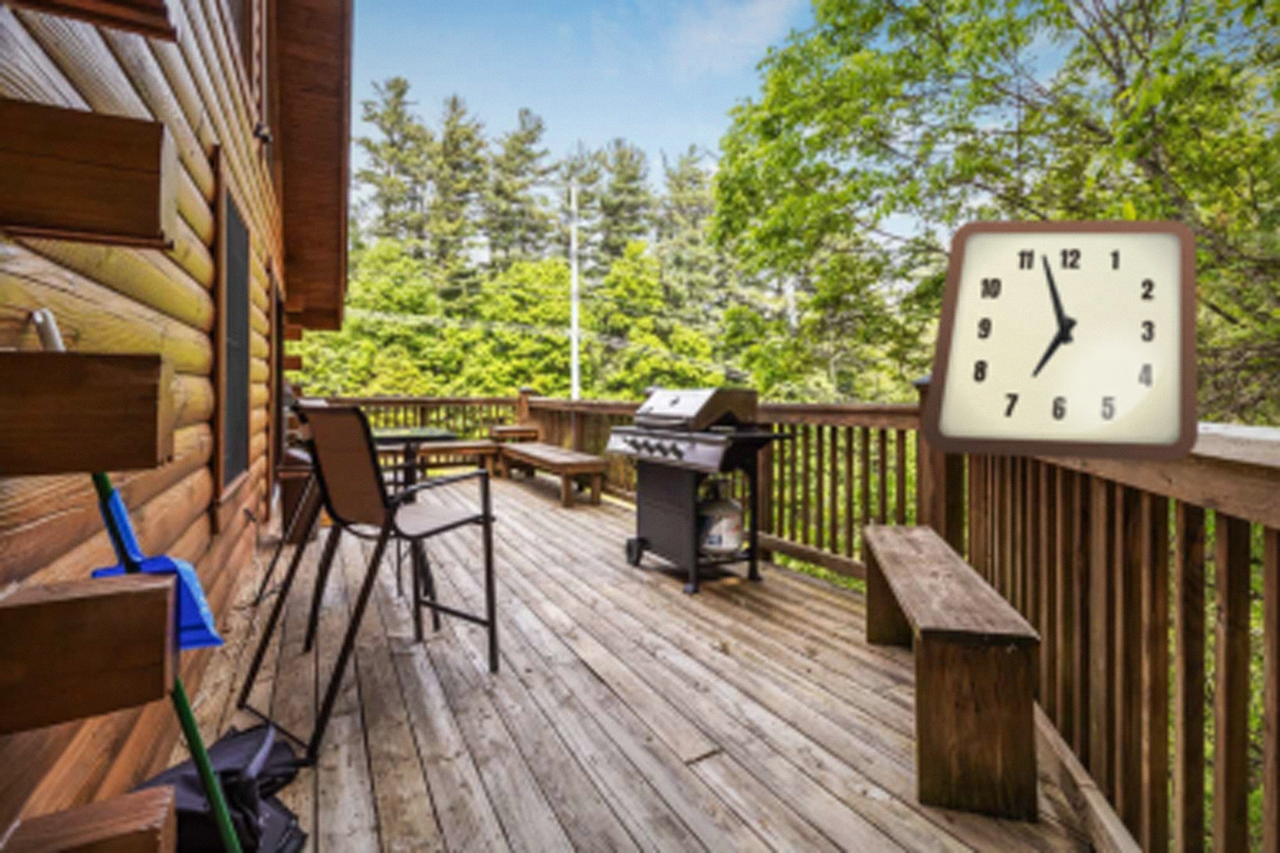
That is 6:57
